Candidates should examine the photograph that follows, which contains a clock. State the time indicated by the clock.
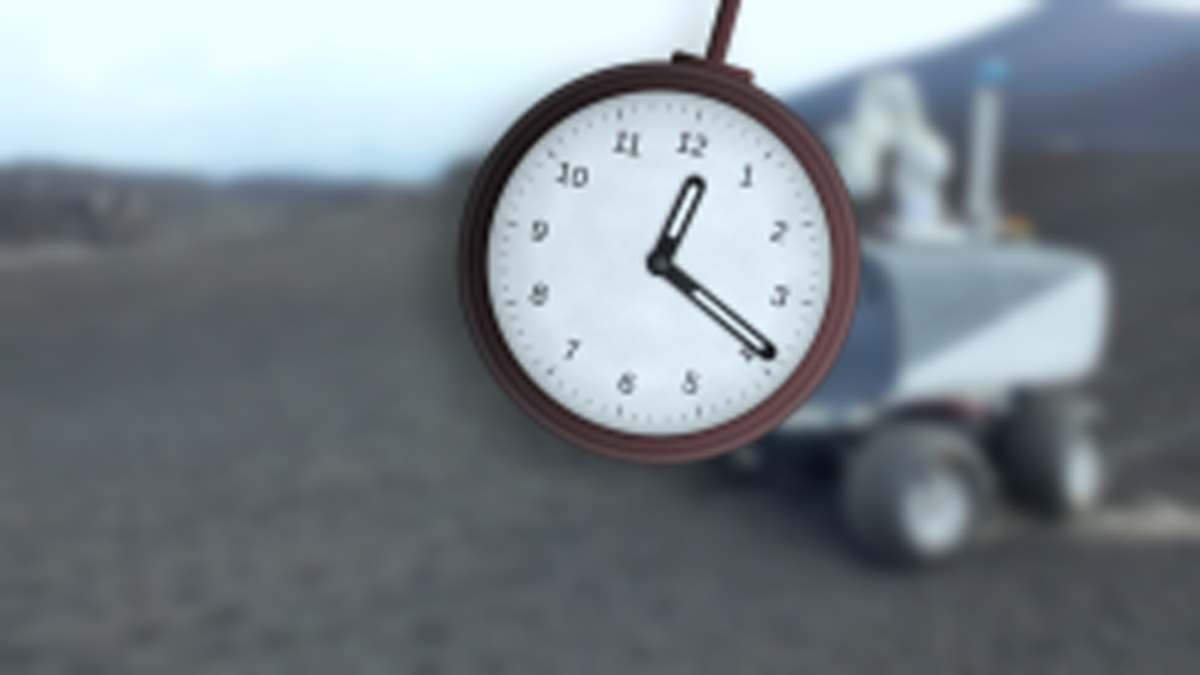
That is 12:19
